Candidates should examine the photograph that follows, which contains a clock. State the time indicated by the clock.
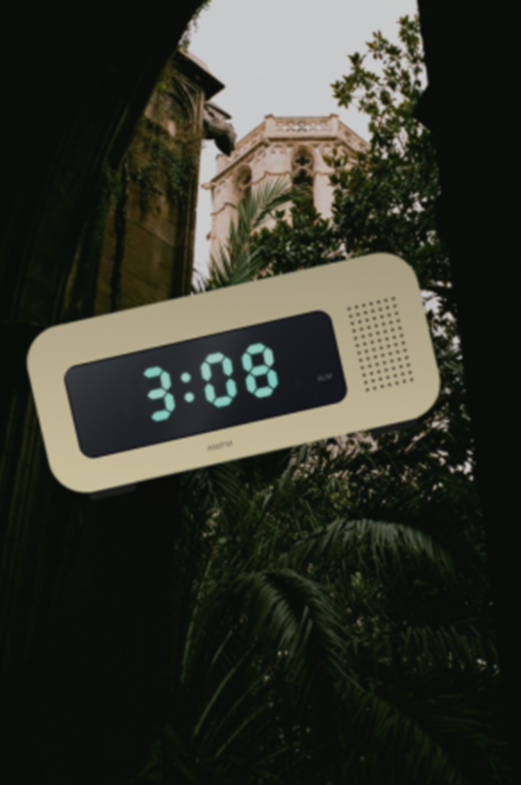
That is 3:08
